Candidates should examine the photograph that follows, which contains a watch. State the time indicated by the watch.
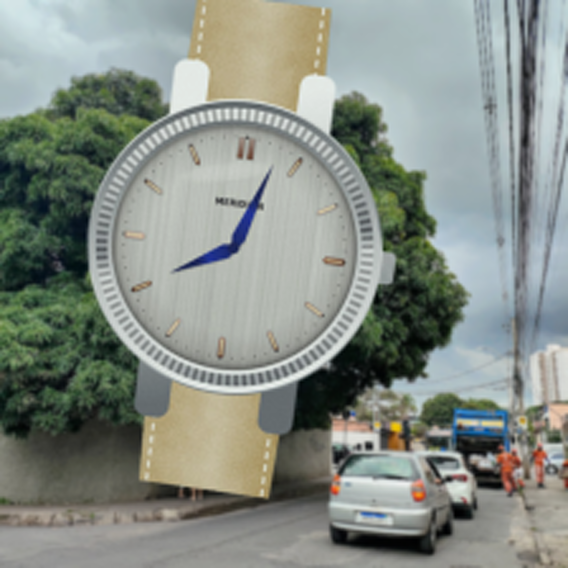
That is 8:03
